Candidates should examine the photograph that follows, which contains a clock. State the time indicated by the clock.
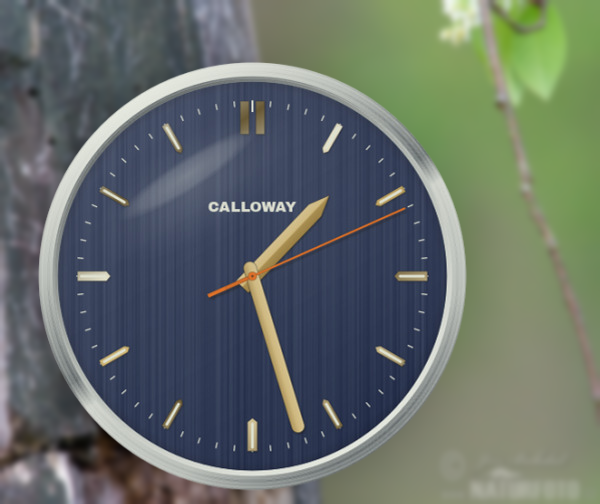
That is 1:27:11
